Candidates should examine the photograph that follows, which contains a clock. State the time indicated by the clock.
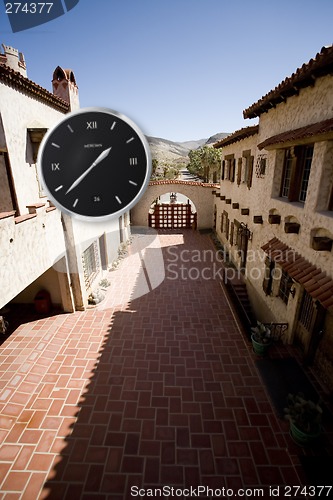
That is 1:38
